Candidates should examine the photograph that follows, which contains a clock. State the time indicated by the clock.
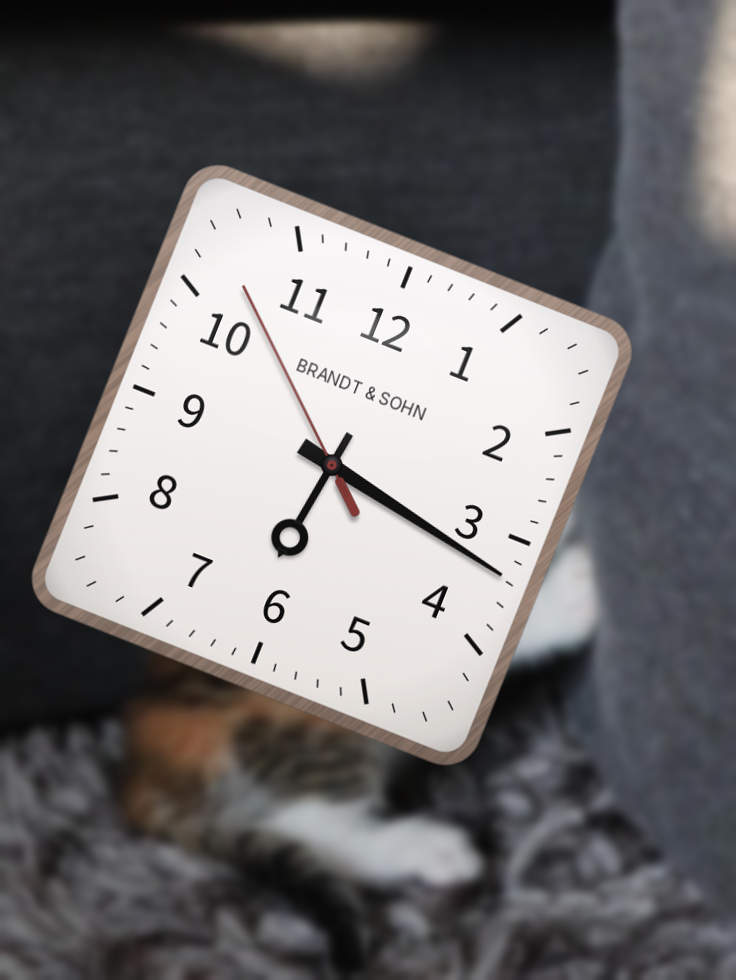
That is 6:16:52
